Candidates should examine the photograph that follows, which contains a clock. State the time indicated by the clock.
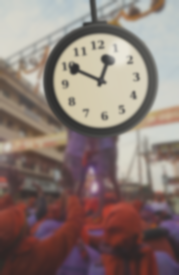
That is 12:50
